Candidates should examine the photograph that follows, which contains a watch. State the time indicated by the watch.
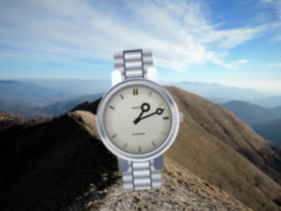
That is 1:12
